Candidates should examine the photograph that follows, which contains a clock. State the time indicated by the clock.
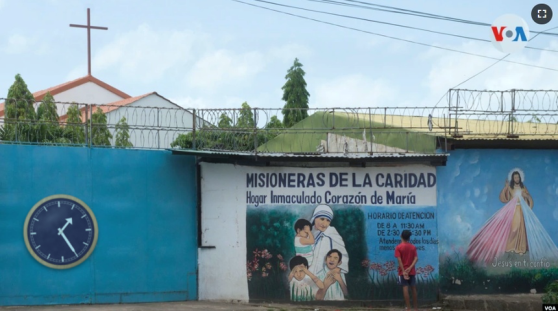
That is 1:25
